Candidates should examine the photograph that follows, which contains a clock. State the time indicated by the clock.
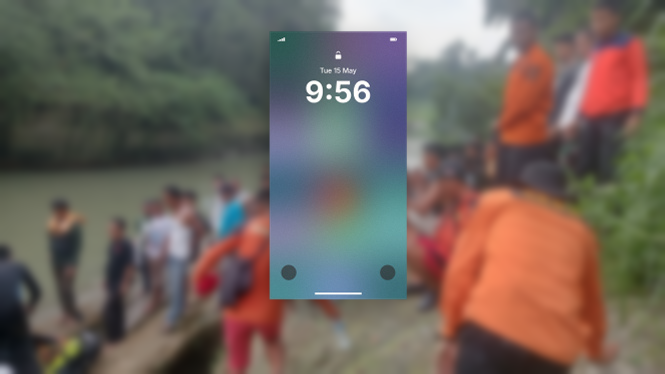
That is 9:56
